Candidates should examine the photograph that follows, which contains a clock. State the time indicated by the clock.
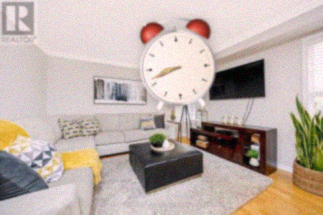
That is 8:42
